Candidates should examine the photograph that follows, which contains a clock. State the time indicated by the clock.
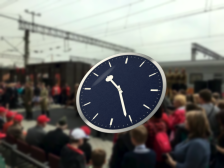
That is 10:26
